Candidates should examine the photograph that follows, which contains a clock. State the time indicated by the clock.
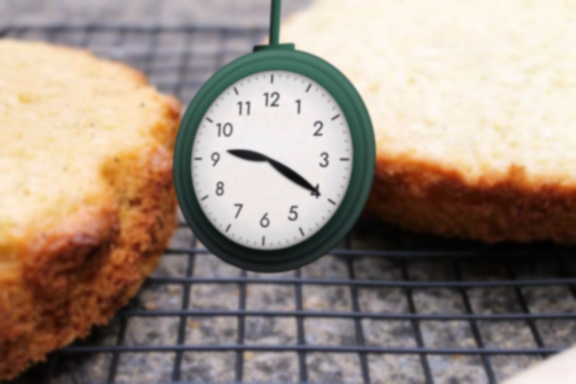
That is 9:20
